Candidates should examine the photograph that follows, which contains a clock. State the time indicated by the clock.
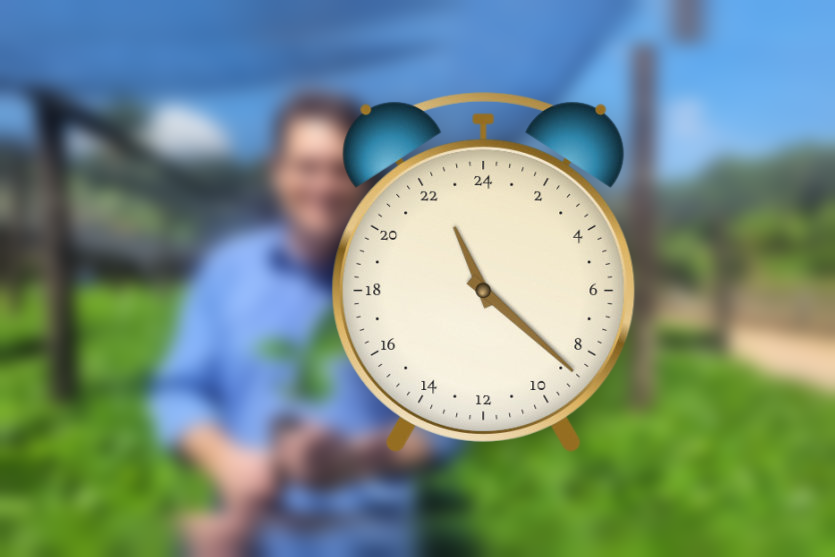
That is 22:22
